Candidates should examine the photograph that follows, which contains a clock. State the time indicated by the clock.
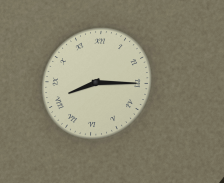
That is 8:15
